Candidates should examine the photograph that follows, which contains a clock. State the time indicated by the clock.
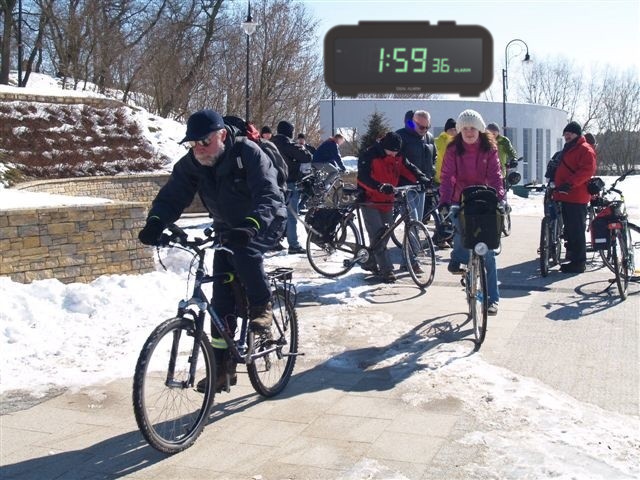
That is 1:59:36
